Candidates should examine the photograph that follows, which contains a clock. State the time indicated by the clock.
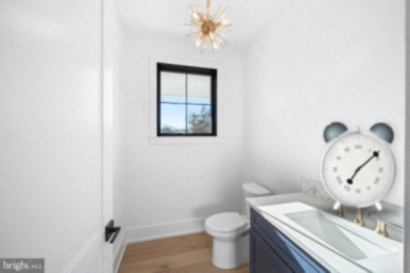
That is 7:08
